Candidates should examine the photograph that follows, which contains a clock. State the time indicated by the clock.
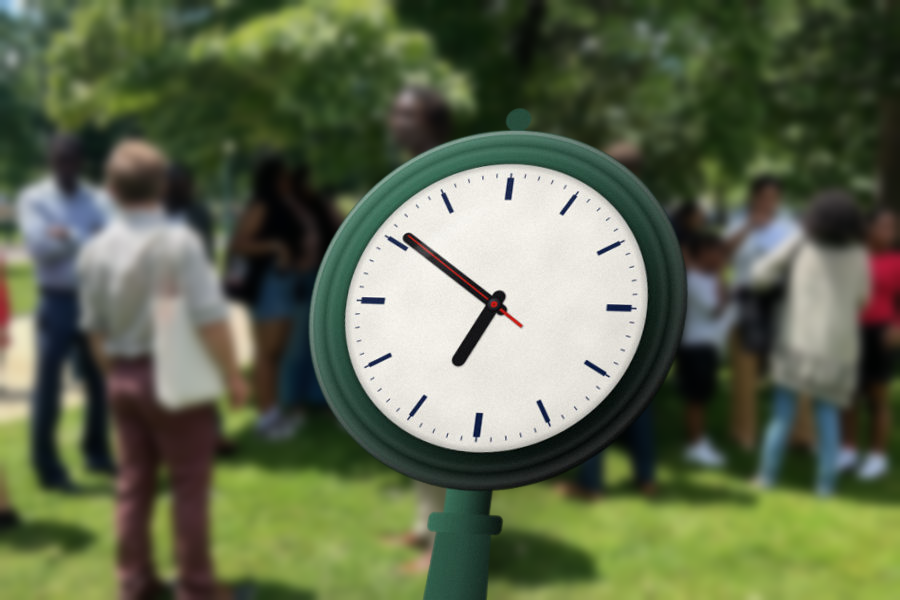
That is 6:50:51
